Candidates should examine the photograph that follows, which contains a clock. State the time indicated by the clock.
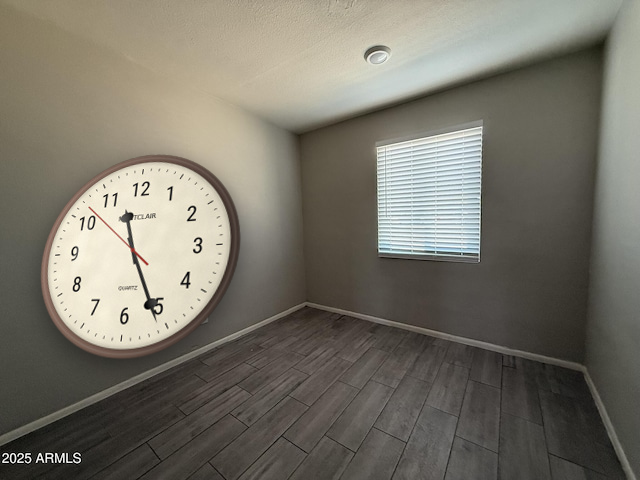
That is 11:25:52
